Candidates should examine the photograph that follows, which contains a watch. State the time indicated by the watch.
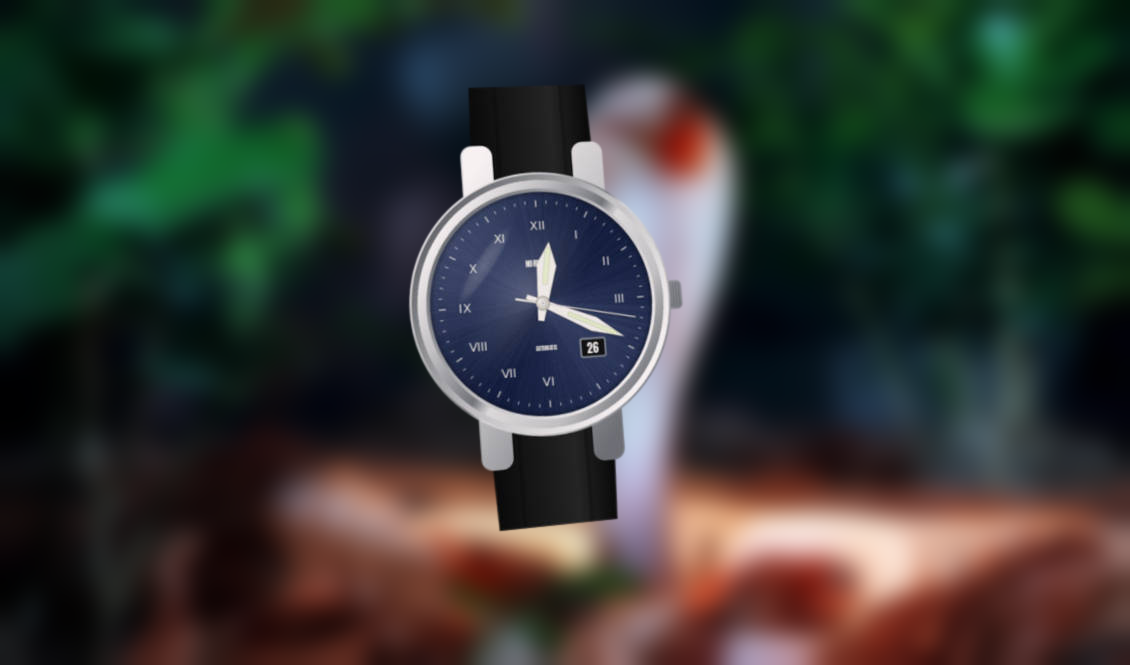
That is 12:19:17
